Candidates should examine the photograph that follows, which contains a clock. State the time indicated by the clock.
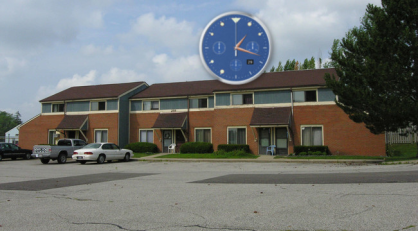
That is 1:18
